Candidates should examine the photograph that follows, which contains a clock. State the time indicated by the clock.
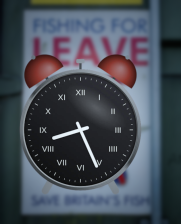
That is 8:26
